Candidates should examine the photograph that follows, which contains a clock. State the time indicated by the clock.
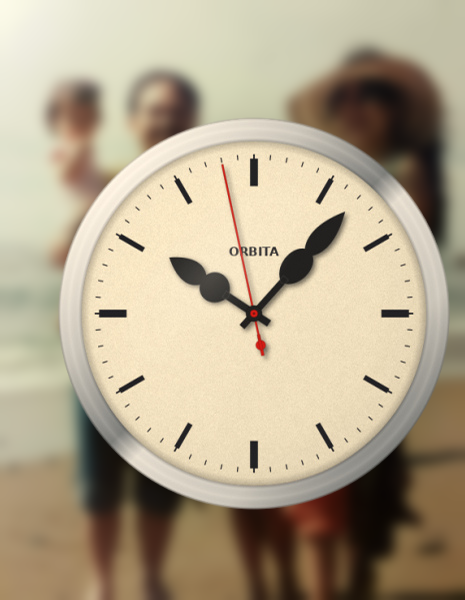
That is 10:06:58
